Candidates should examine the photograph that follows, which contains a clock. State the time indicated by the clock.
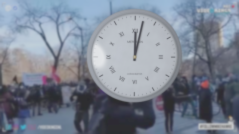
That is 12:02
